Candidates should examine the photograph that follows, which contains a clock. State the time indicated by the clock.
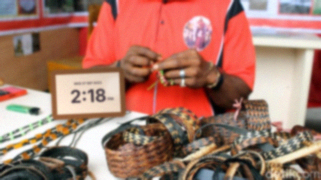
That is 2:18
